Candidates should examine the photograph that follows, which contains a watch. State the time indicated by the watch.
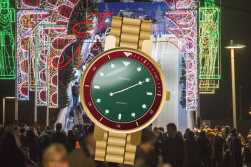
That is 8:10
